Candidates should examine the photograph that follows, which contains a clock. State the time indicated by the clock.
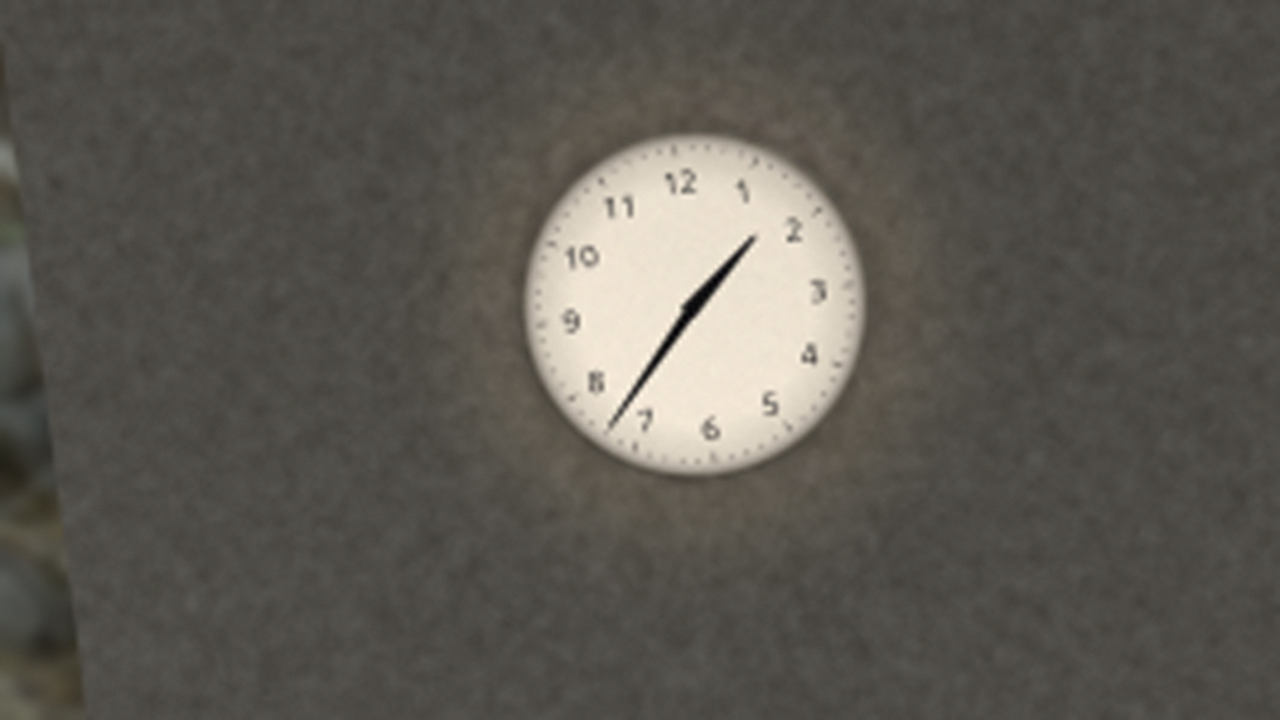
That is 1:37
